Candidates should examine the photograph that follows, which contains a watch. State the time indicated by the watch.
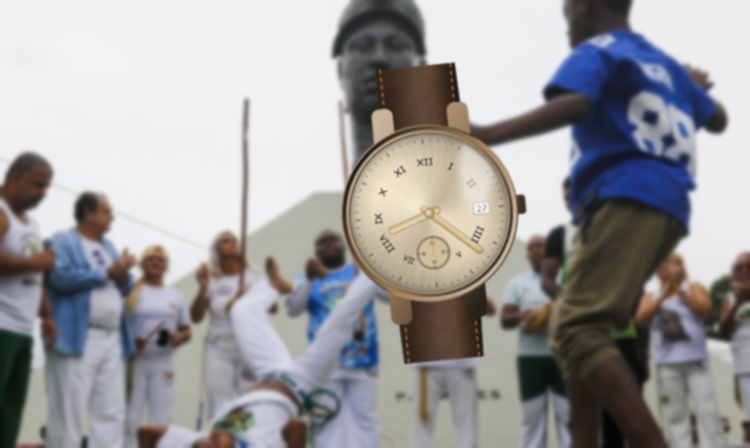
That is 8:22
